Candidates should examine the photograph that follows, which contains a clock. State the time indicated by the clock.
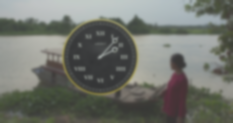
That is 2:07
